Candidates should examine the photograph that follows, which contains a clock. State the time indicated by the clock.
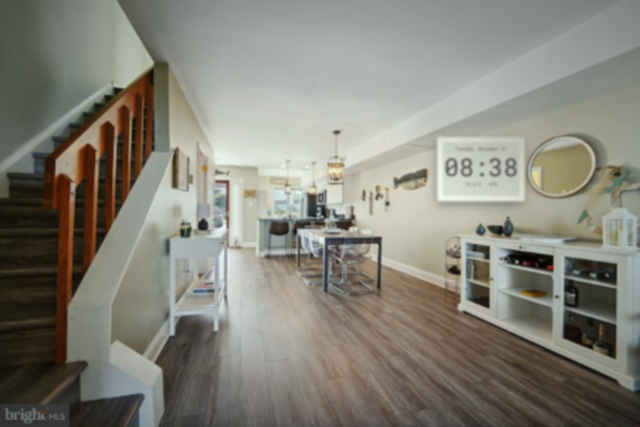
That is 8:38
